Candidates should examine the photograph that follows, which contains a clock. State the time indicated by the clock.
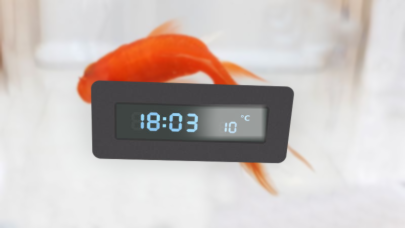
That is 18:03
